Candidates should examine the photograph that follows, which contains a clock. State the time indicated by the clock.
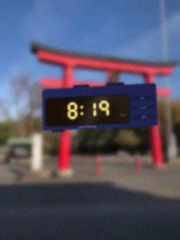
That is 8:19
